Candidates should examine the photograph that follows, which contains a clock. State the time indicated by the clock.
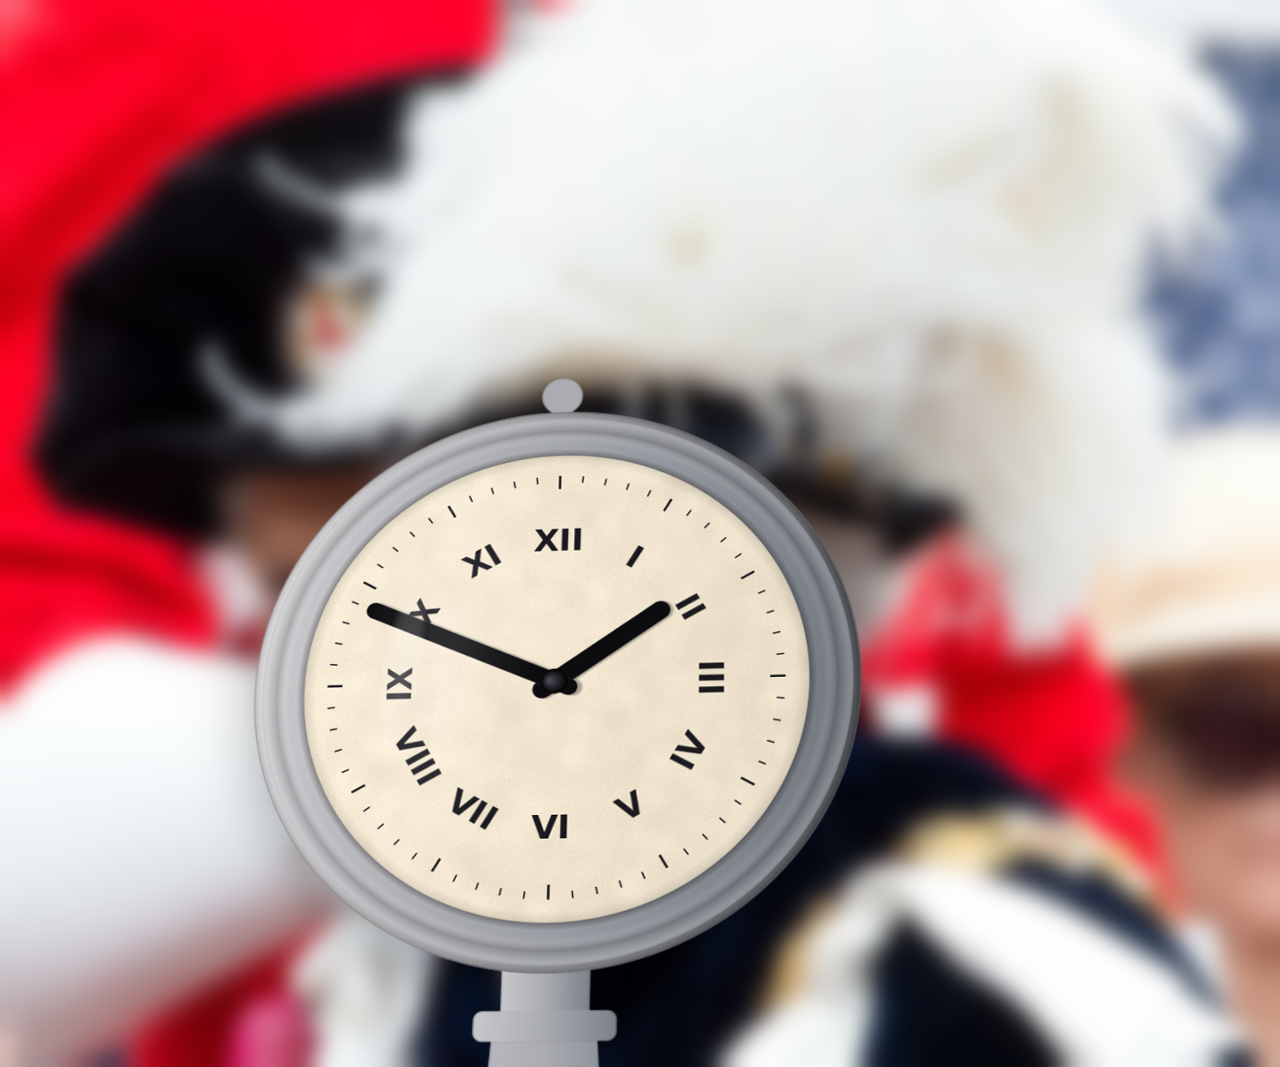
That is 1:49
